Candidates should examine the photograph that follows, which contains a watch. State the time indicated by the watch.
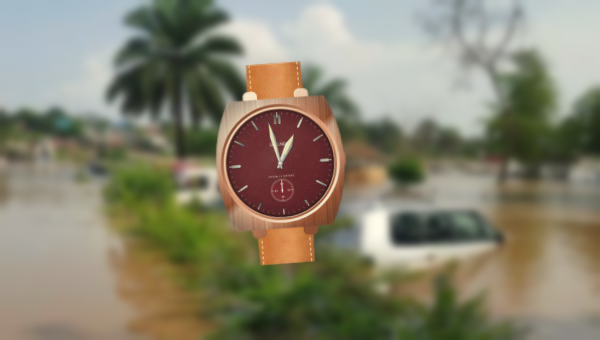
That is 12:58
